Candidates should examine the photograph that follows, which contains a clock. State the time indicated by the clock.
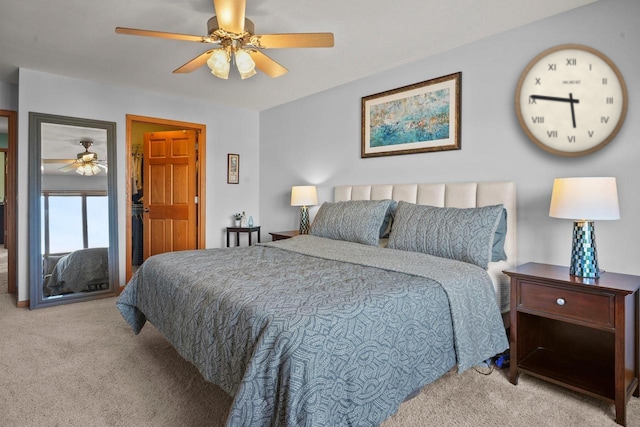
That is 5:46
